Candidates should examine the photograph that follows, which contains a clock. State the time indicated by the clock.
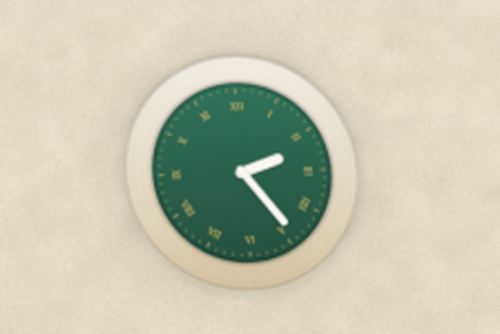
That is 2:24
